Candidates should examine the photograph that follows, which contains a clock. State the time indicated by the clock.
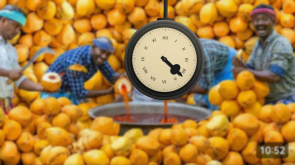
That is 4:22
